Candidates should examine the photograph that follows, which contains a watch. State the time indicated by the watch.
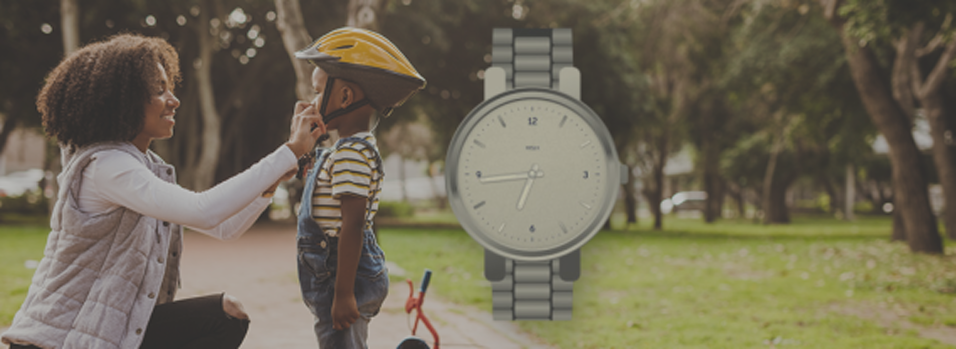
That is 6:44
